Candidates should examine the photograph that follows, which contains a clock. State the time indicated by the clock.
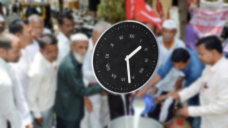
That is 1:27
